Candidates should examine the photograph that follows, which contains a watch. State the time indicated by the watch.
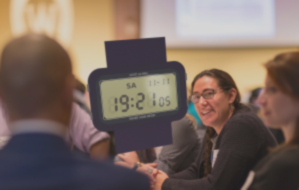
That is 19:21:05
